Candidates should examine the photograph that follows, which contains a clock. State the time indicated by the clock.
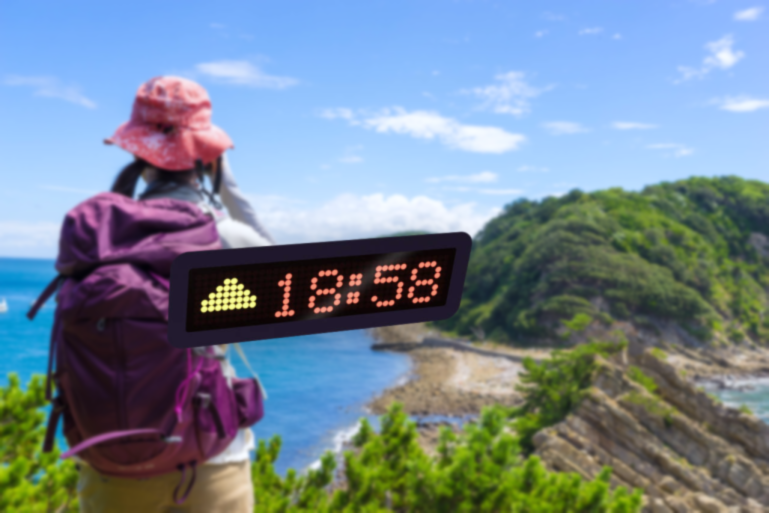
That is 18:58
